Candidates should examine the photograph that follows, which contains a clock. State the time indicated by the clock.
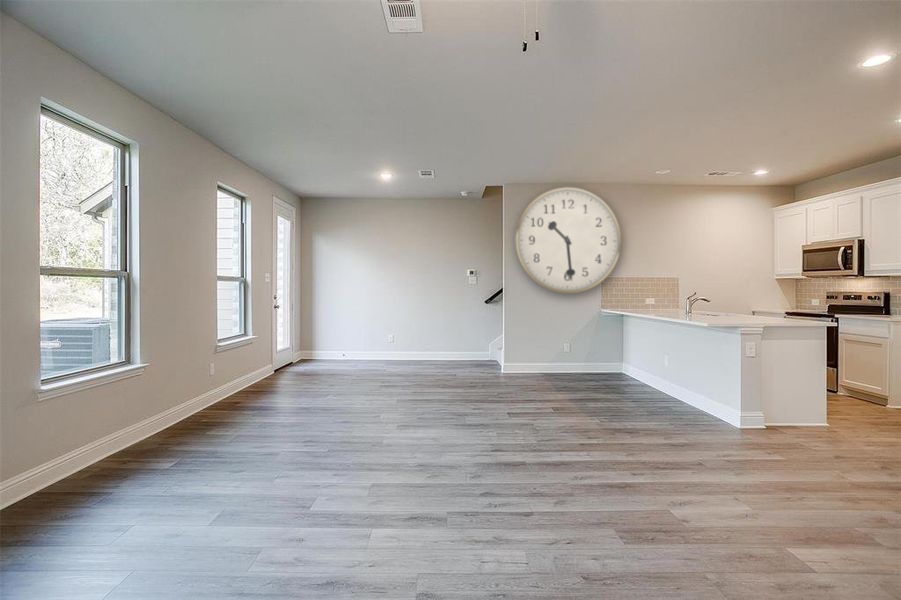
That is 10:29
